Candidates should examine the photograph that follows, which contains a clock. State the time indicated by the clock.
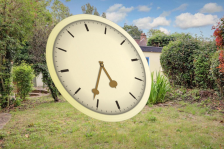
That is 5:36
